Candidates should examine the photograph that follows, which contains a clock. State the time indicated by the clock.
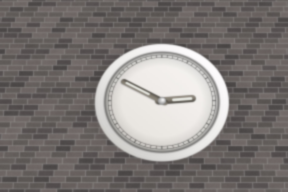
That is 2:50
